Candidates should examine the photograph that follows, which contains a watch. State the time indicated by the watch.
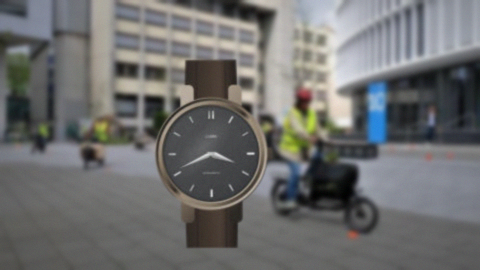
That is 3:41
